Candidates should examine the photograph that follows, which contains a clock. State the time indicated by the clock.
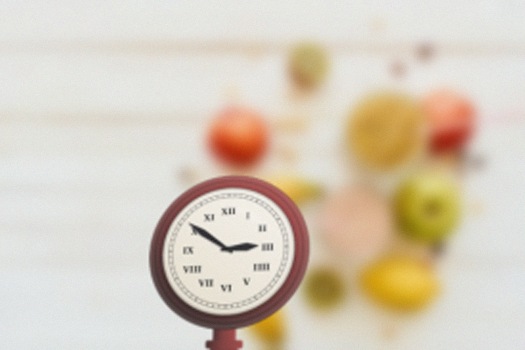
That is 2:51
